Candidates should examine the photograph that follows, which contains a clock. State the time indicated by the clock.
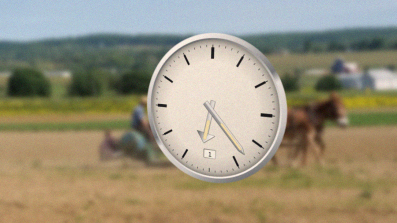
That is 6:23
